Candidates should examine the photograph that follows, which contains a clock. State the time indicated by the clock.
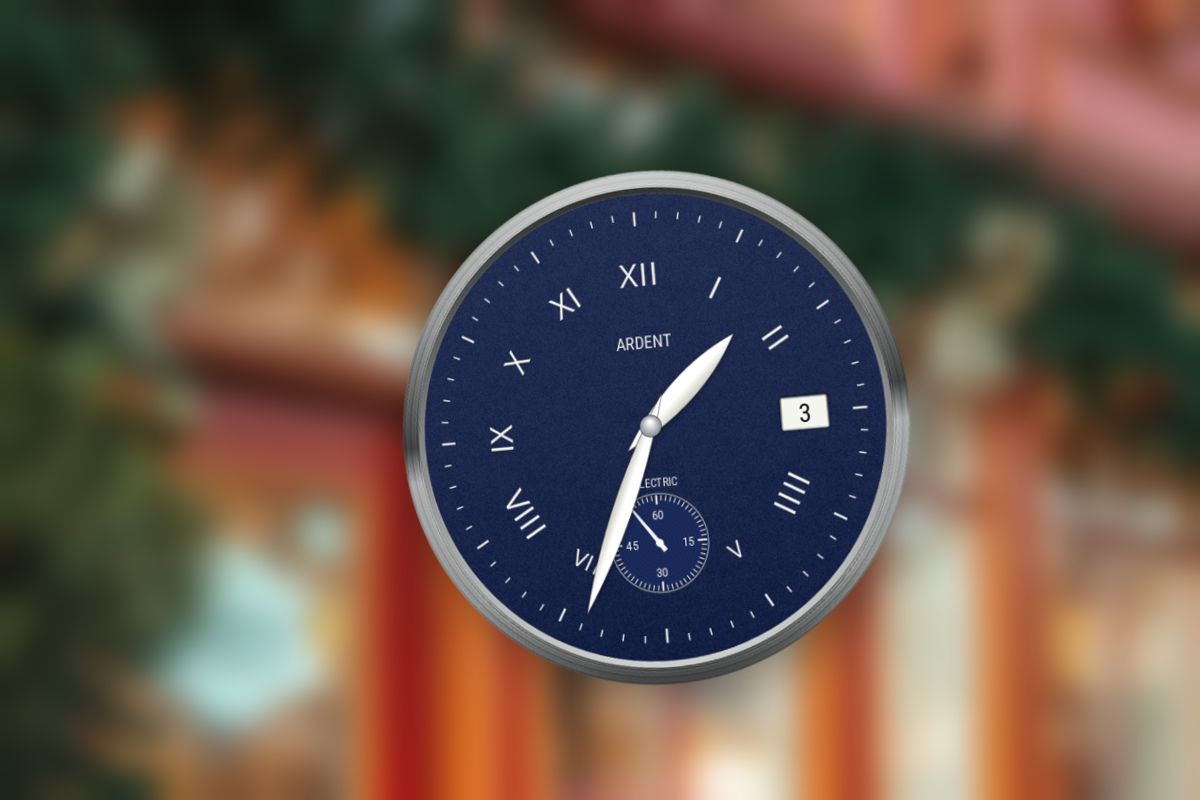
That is 1:33:54
